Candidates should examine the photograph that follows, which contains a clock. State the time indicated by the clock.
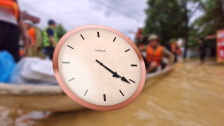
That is 4:21
